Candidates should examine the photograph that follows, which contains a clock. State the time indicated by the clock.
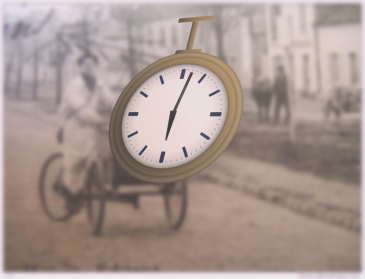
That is 6:02
